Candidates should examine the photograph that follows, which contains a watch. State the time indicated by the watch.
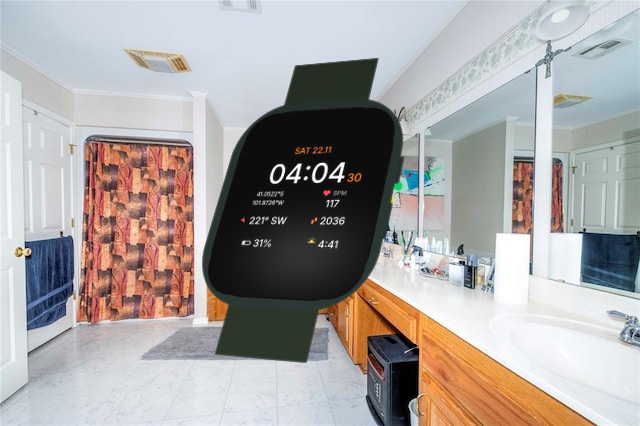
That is 4:04:30
